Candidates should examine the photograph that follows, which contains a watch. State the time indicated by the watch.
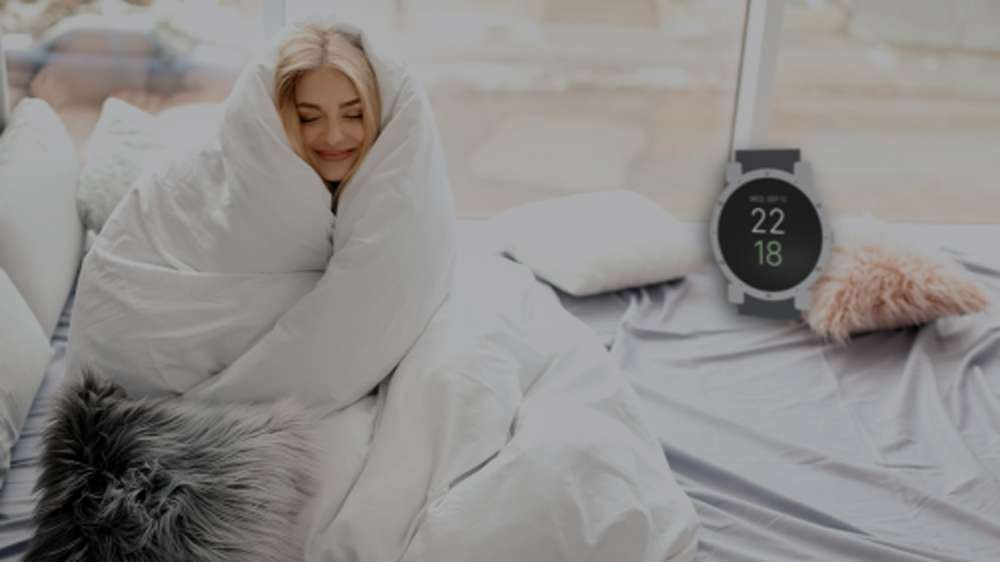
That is 22:18
